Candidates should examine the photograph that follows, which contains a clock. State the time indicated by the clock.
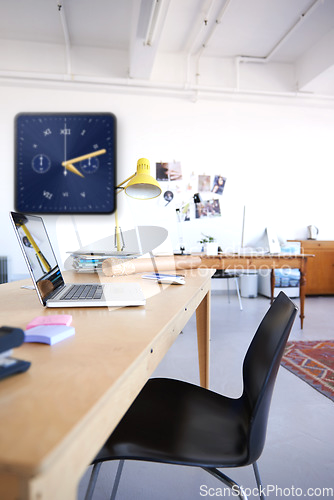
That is 4:12
